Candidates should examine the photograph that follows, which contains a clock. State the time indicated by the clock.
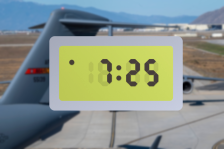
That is 7:25
